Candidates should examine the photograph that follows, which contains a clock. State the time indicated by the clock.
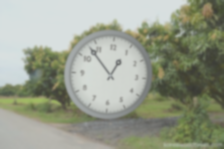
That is 12:53
